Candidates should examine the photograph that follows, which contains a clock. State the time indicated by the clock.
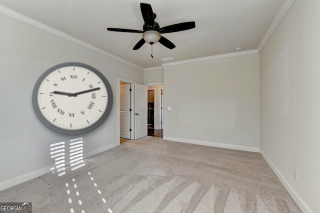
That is 9:12
